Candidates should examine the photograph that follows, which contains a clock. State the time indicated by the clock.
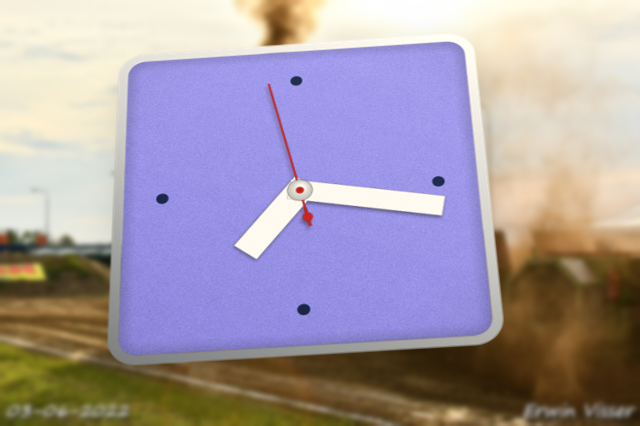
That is 7:16:58
